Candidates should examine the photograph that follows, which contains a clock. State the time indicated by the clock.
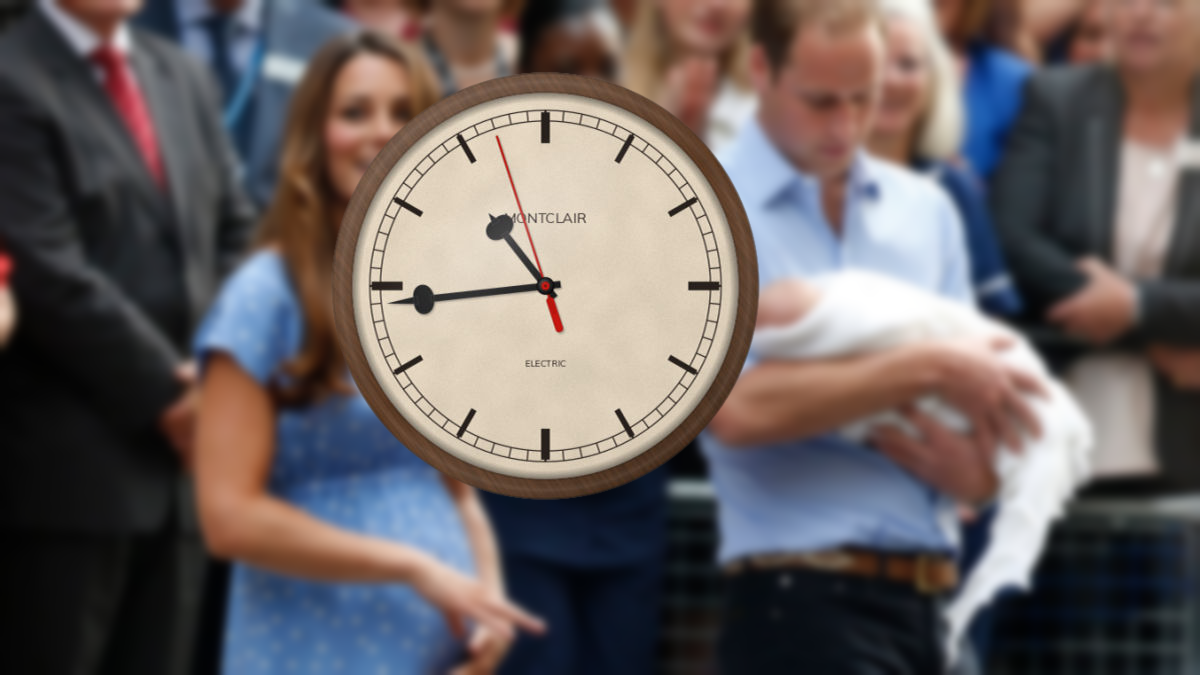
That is 10:43:57
